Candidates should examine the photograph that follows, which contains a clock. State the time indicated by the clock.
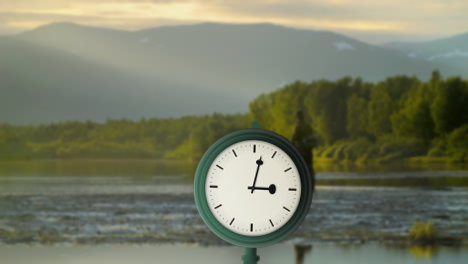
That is 3:02
